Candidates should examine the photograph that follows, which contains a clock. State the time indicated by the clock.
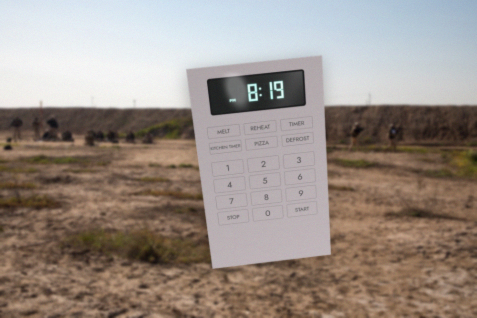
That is 8:19
